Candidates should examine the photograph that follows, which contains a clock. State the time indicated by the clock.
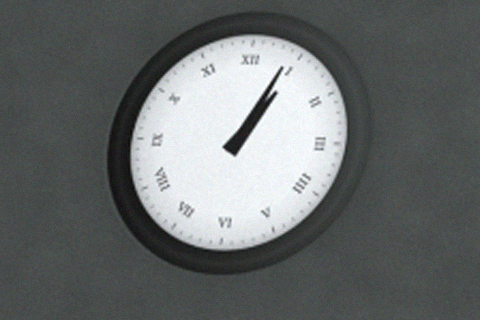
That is 1:04
